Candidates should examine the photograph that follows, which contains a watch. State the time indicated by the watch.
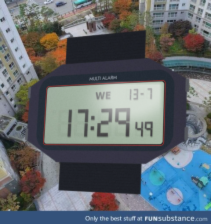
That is 17:29:49
